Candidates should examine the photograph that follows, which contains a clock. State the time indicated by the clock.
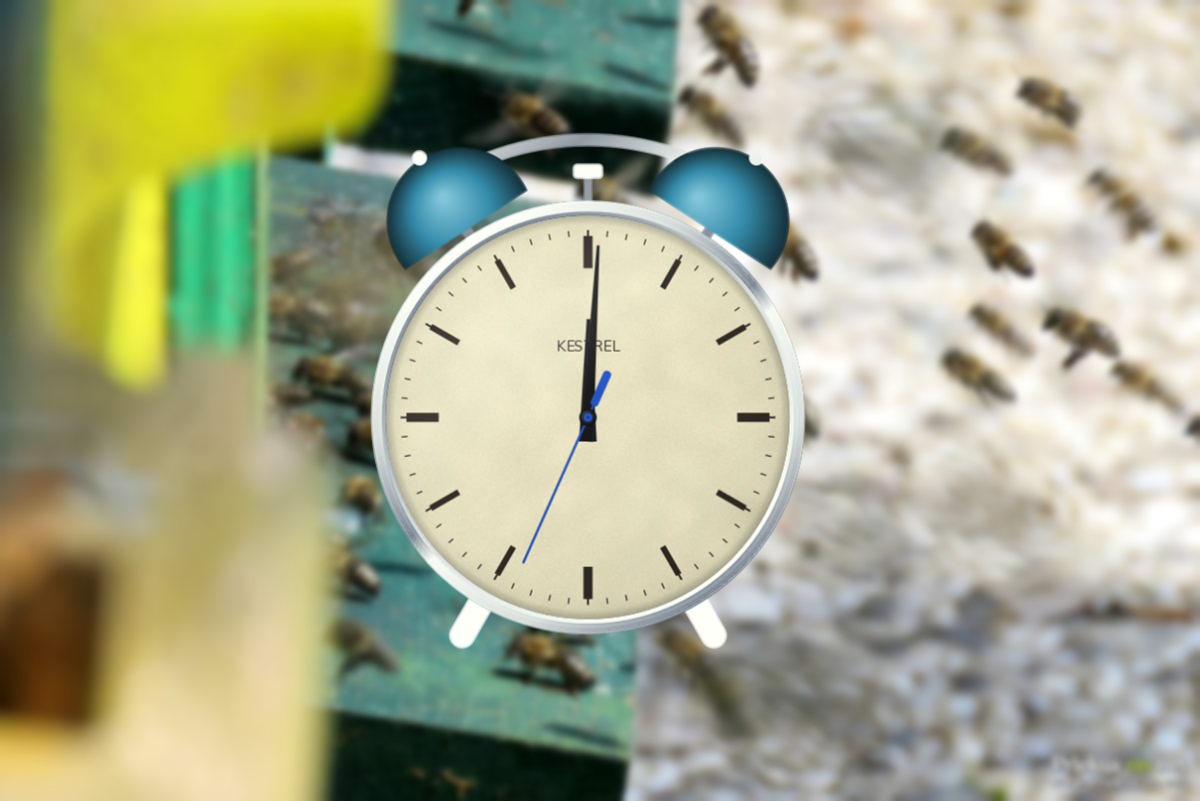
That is 12:00:34
